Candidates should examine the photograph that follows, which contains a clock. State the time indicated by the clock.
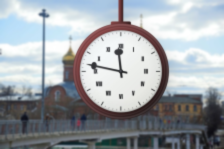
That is 11:47
